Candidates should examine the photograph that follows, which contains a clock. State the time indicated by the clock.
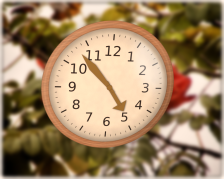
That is 4:53
